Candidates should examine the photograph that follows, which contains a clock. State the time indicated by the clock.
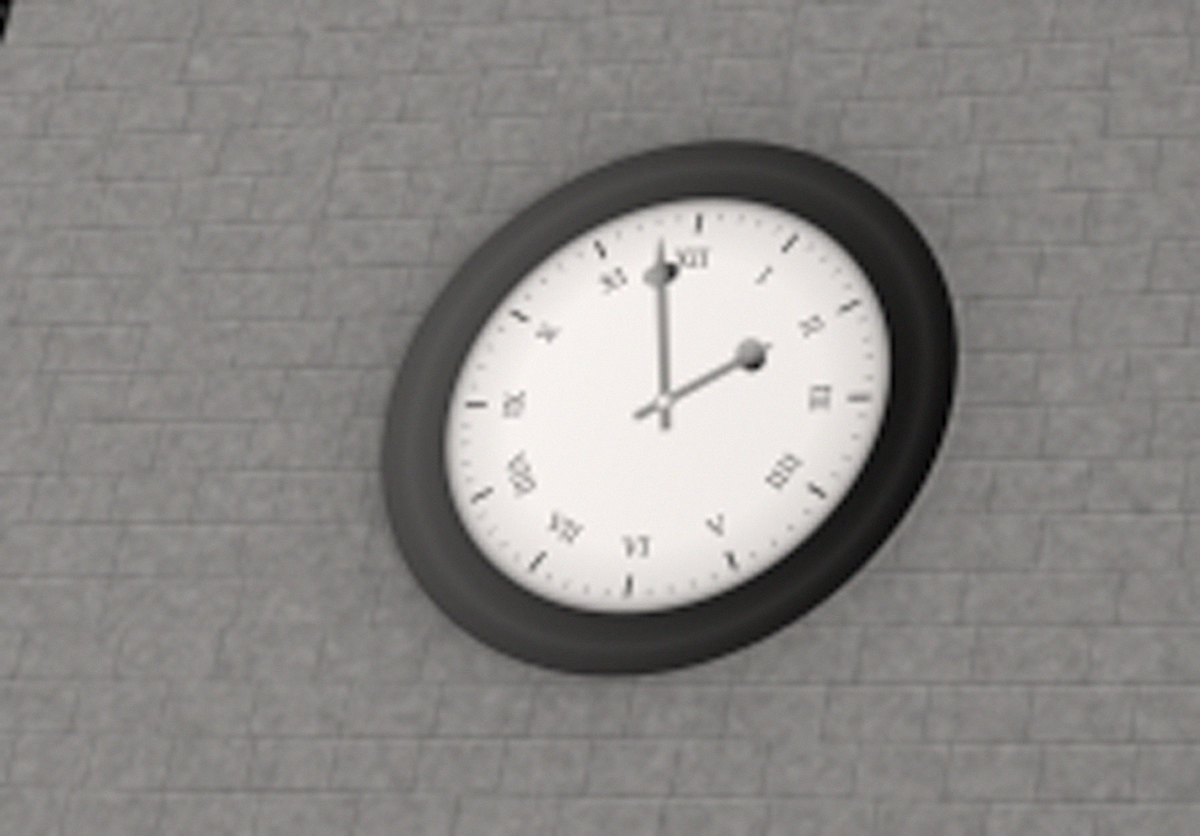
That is 1:58
